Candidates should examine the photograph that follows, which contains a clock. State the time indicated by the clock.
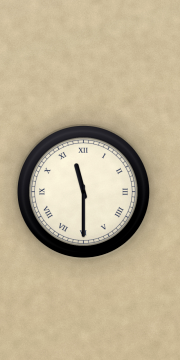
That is 11:30
